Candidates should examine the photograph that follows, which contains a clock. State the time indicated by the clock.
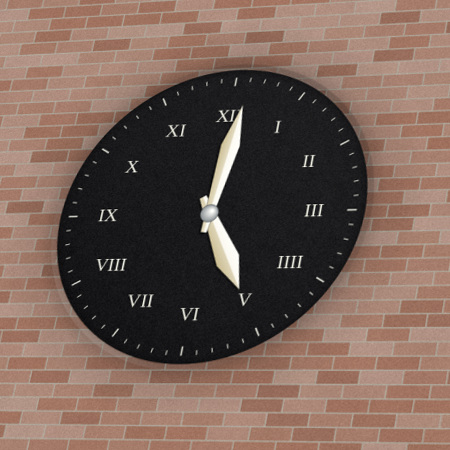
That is 5:01
